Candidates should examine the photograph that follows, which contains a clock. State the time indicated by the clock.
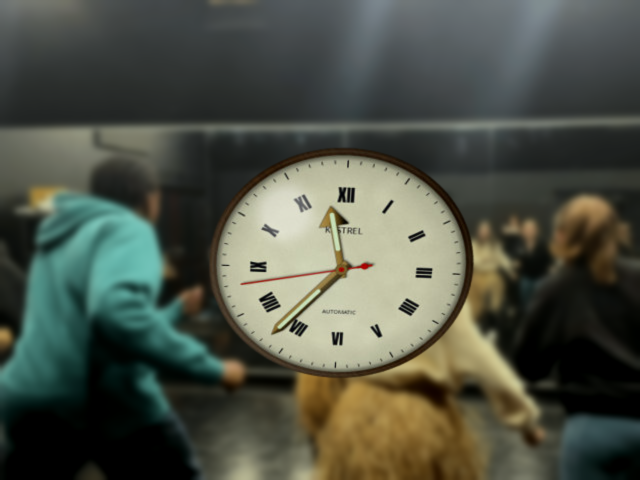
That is 11:36:43
